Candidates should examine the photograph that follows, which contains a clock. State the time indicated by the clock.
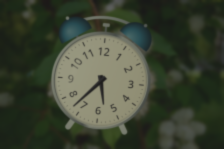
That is 5:37
